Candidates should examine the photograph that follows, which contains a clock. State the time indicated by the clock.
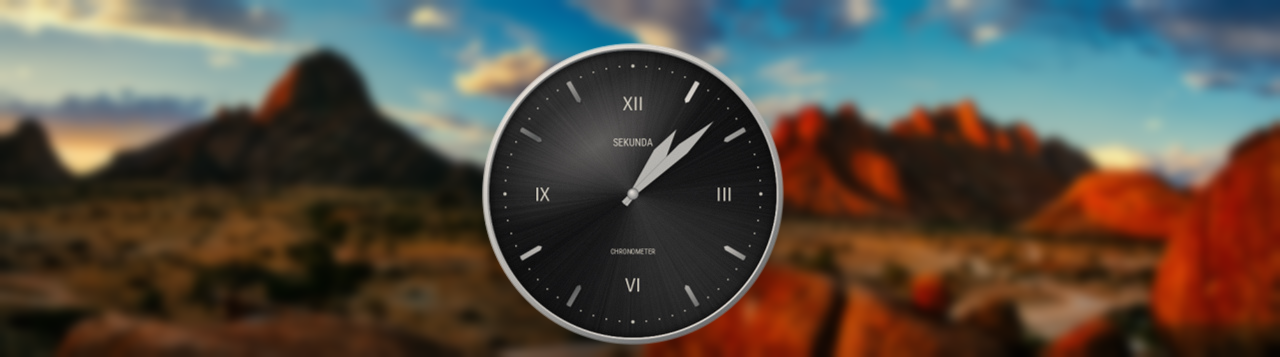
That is 1:08
